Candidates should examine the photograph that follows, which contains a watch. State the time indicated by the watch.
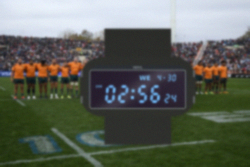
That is 2:56
